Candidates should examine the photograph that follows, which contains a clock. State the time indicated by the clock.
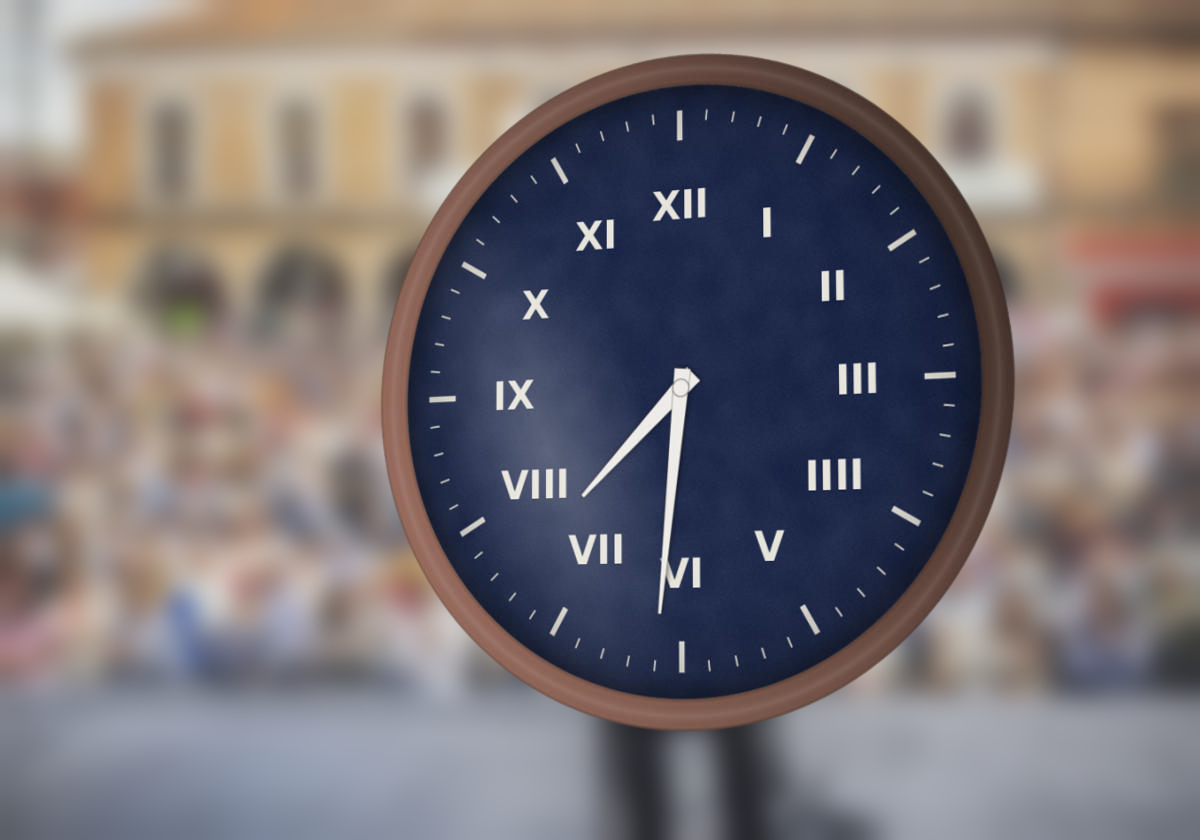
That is 7:31
